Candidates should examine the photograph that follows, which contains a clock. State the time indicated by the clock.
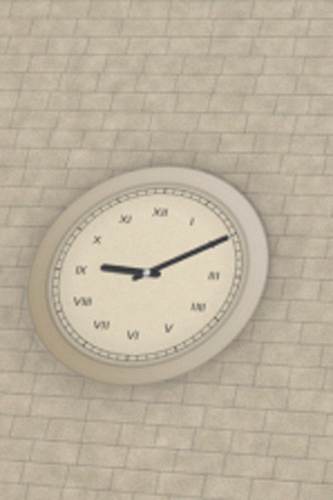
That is 9:10
